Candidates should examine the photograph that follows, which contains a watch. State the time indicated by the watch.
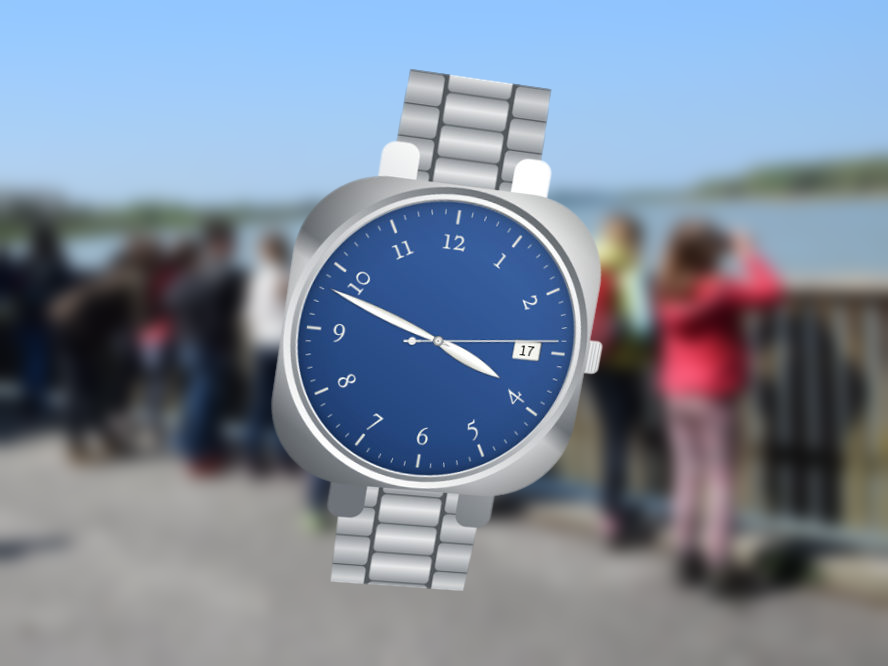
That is 3:48:14
